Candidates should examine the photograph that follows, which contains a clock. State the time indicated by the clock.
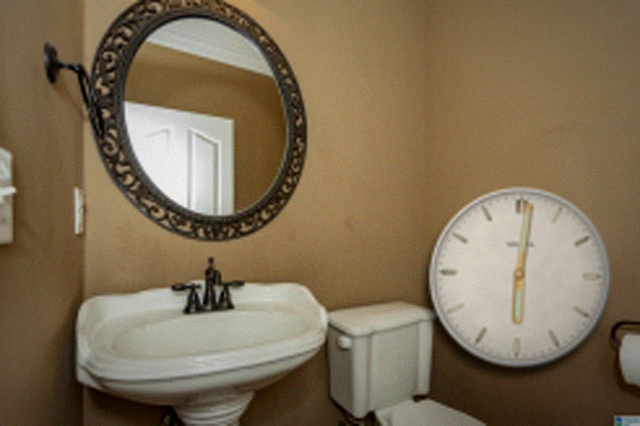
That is 6:01
